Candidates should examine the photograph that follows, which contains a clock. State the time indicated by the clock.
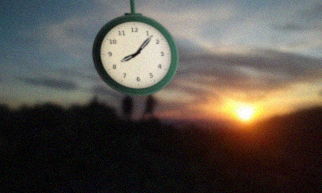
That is 8:07
